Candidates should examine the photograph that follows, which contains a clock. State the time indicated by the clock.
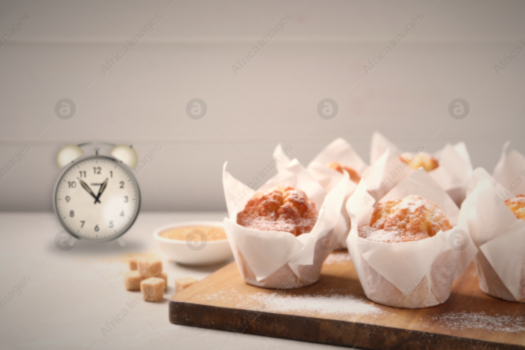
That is 12:53
